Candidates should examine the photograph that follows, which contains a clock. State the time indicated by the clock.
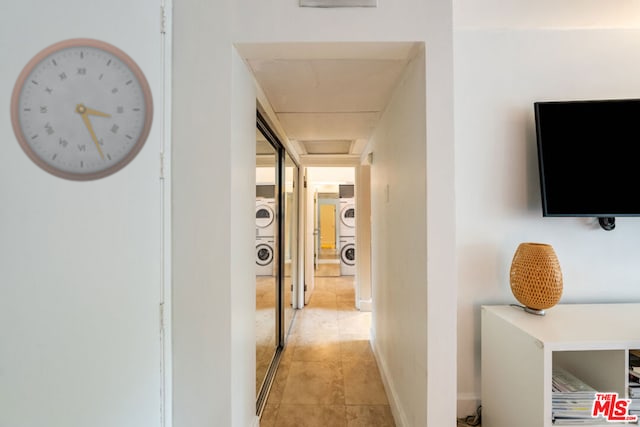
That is 3:26
